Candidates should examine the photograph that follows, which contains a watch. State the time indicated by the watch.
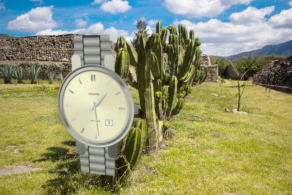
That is 1:29
